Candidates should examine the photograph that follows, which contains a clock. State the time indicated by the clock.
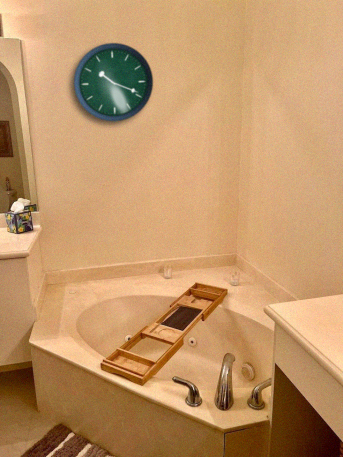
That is 10:19
